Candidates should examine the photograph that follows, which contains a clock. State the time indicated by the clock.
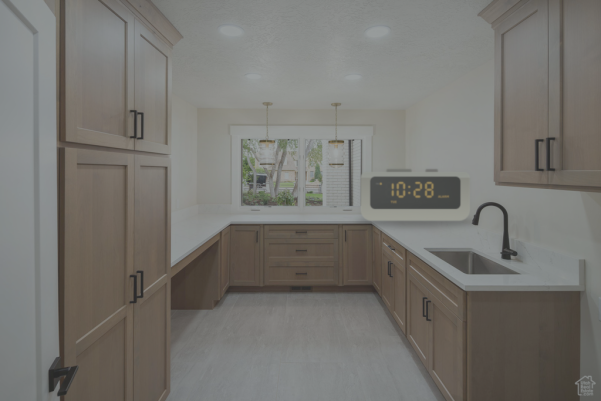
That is 10:28
